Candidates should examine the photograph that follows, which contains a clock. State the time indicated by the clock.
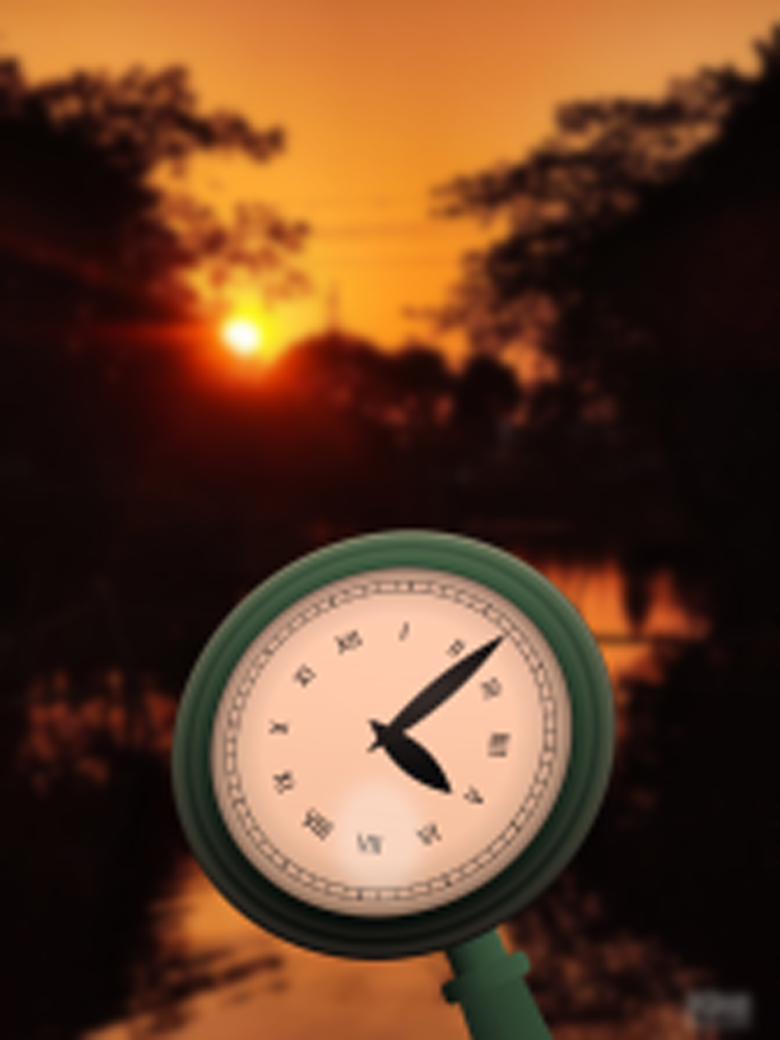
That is 5:12
